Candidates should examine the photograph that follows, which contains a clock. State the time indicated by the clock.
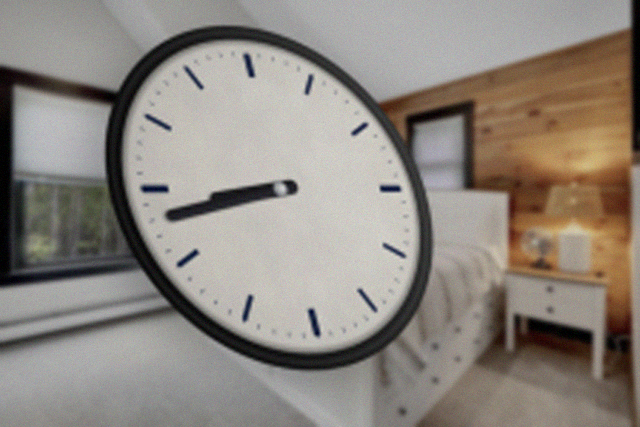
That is 8:43
